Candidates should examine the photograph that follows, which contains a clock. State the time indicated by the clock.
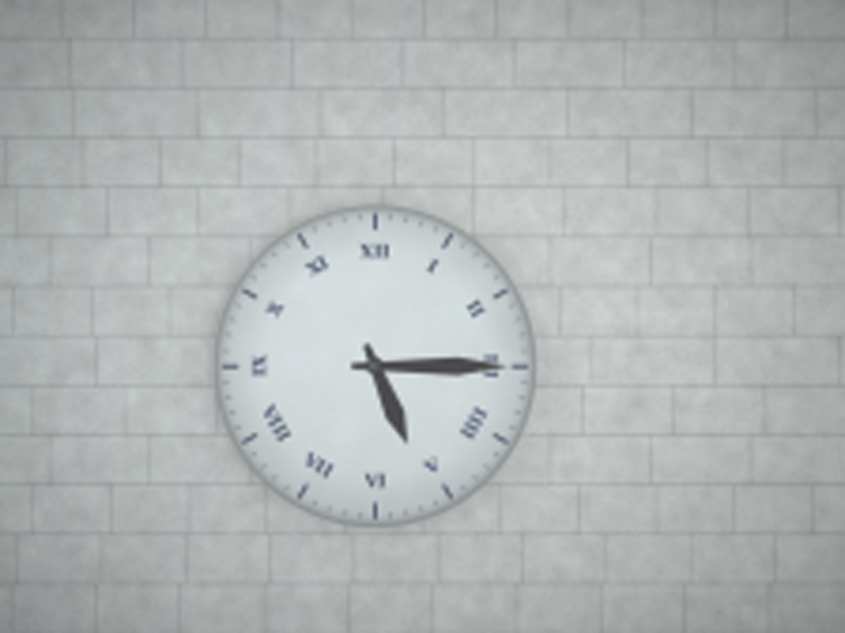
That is 5:15
